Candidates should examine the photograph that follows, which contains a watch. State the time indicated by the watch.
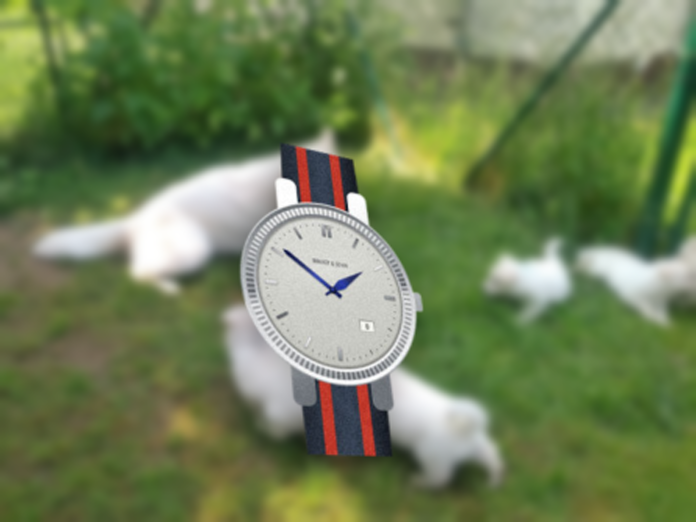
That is 1:51
